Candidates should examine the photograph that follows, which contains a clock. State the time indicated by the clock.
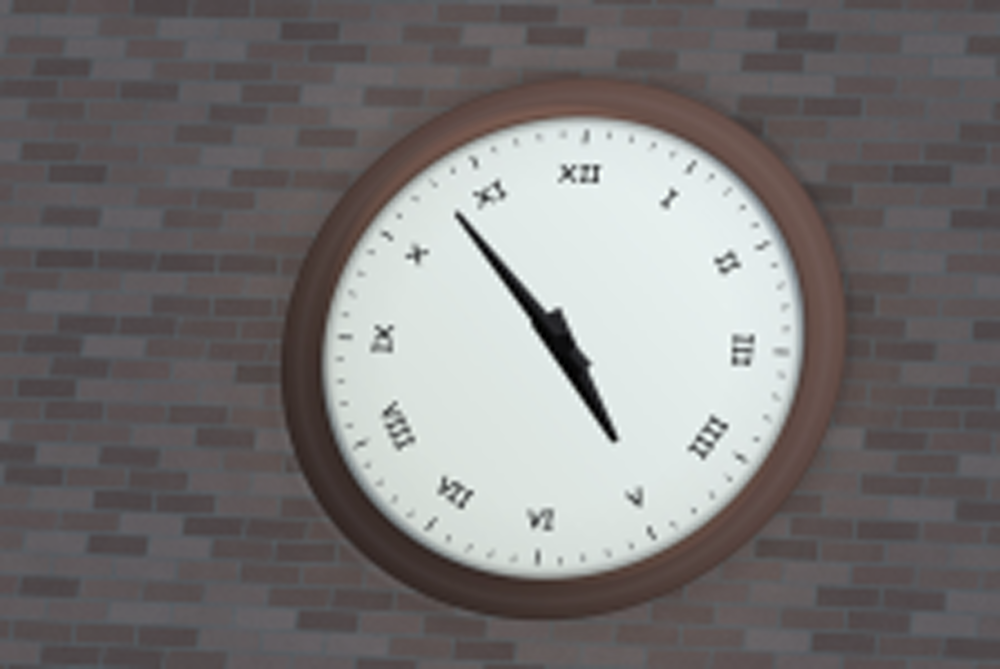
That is 4:53
